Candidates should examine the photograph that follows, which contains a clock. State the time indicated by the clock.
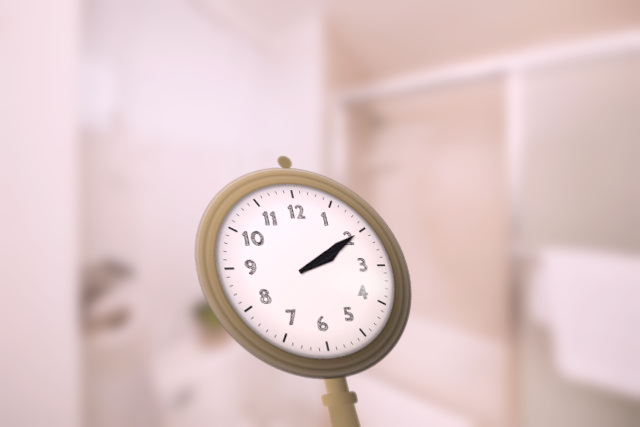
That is 2:10
